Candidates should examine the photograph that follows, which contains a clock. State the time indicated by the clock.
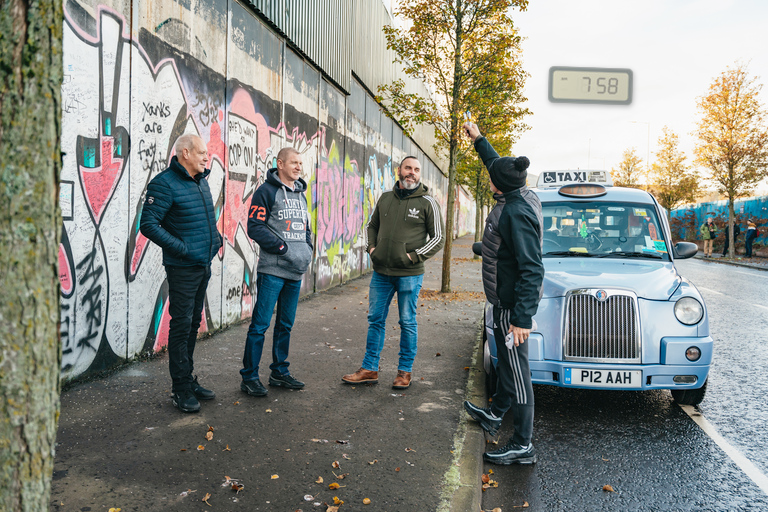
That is 7:58
